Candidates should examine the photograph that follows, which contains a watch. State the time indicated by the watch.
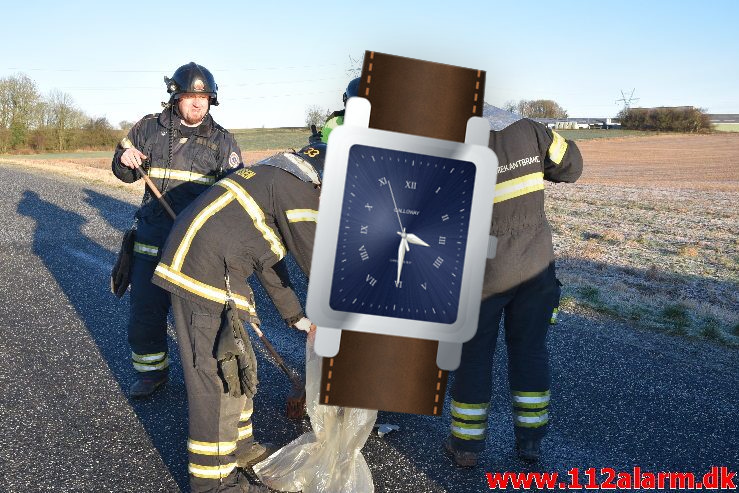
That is 3:29:56
